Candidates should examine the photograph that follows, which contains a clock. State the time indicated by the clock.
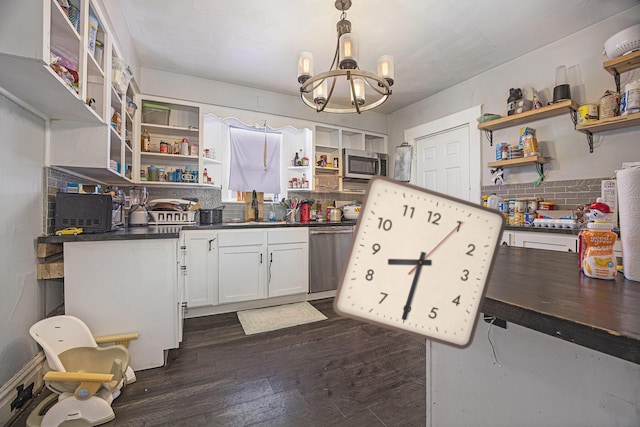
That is 8:30:05
